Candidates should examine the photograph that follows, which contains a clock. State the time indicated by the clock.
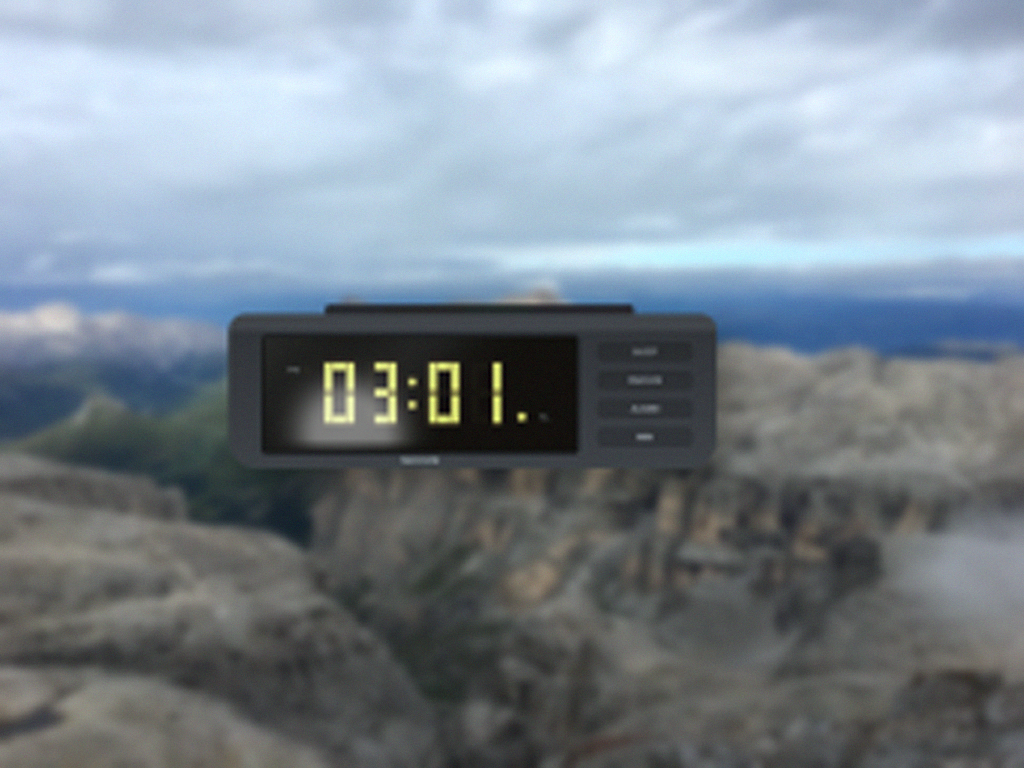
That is 3:01
